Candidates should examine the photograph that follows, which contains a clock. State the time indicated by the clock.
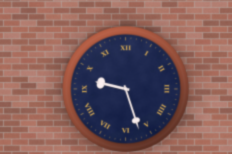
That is 9:27
